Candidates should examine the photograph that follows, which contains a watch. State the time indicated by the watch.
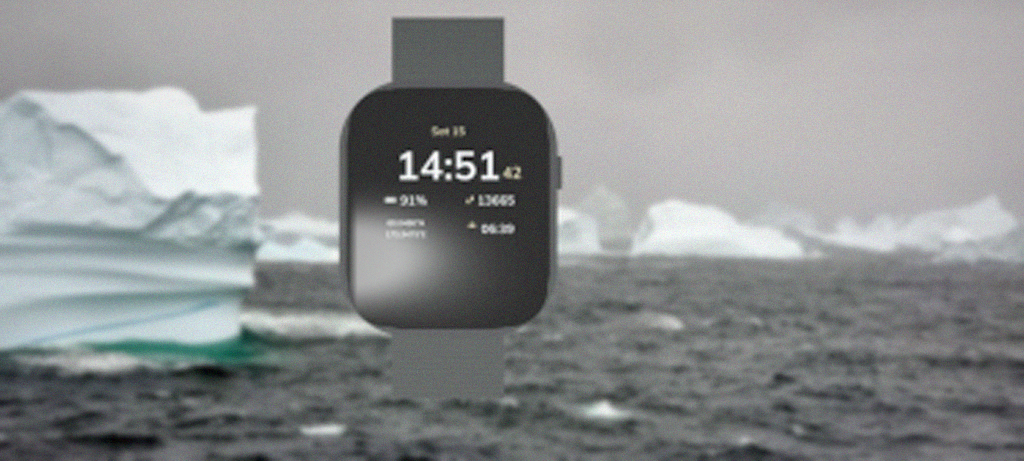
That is 14:51
